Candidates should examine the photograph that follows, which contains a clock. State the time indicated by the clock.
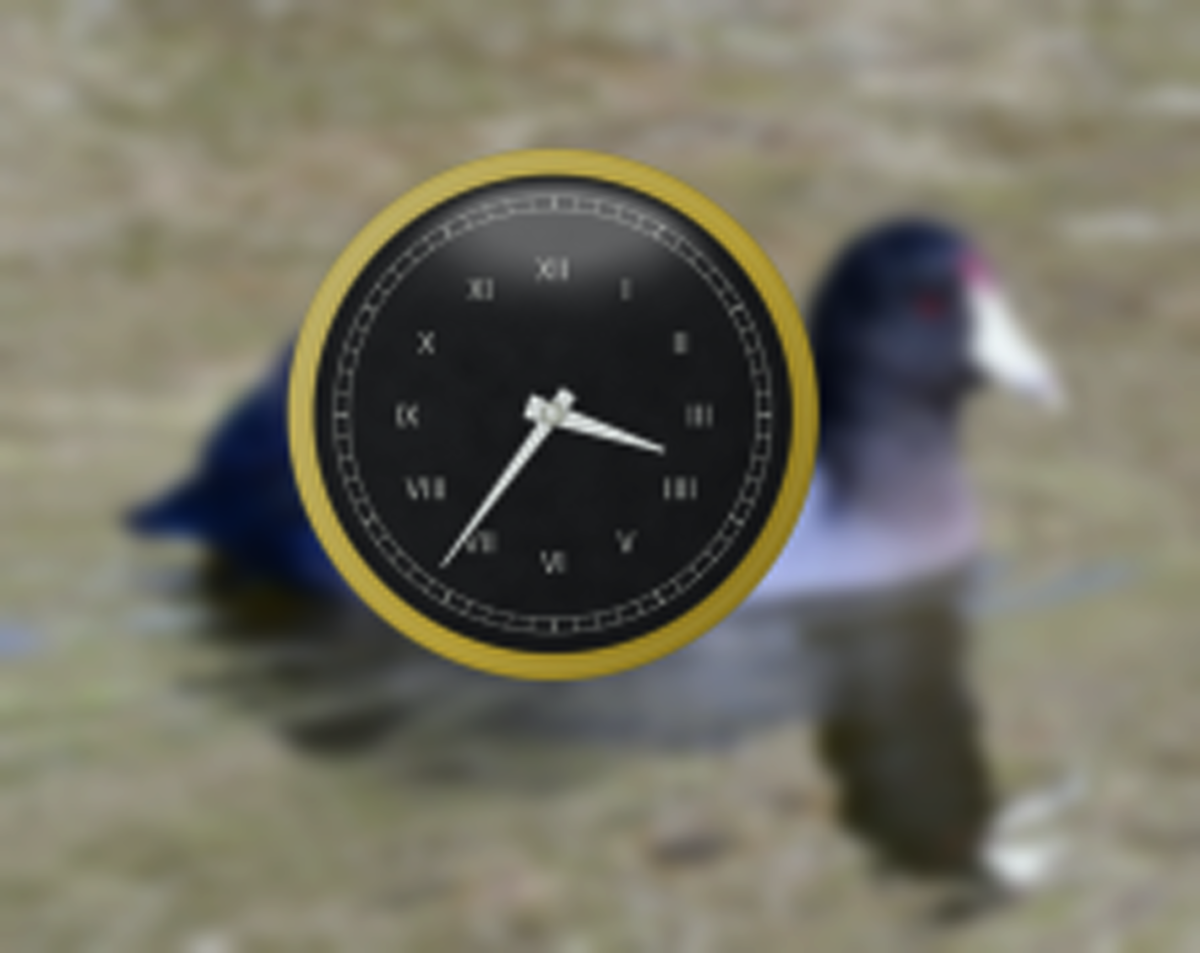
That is 3:36
